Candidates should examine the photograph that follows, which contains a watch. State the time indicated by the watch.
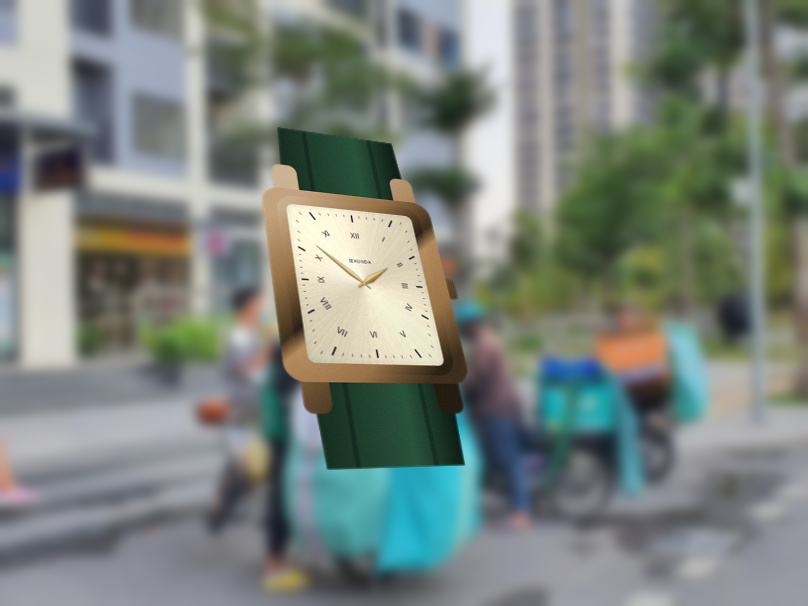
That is 1:52
